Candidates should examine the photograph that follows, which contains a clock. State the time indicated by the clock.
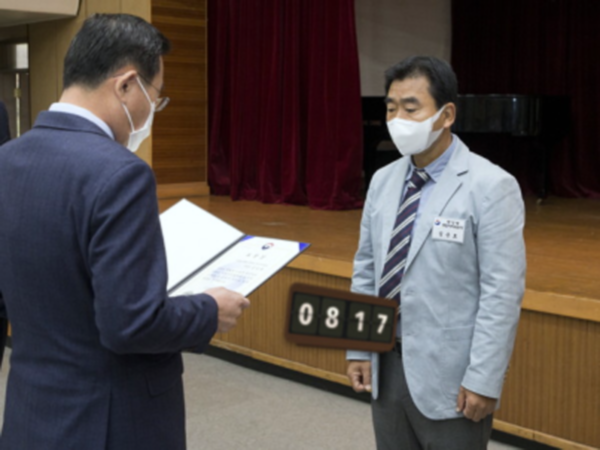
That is 8:17
